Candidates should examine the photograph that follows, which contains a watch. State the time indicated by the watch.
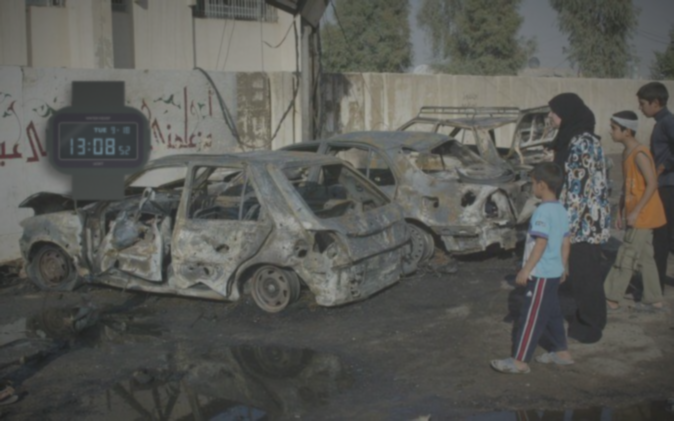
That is 13:08
